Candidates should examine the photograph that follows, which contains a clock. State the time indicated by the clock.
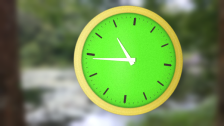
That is 10:44
